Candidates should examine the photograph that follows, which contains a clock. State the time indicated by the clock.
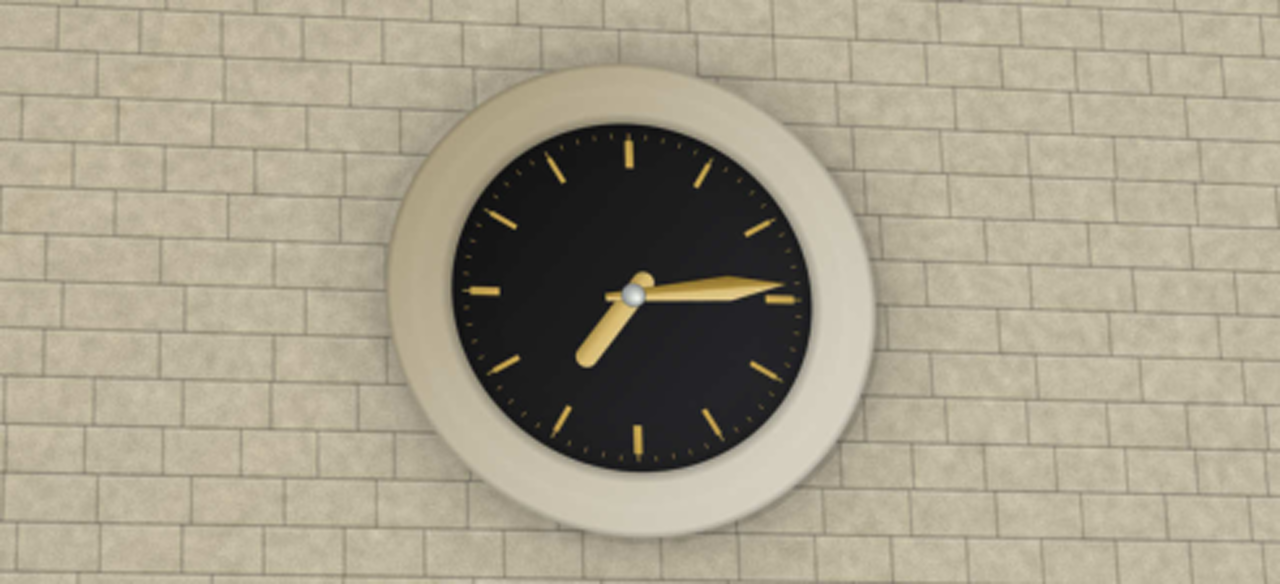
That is 7:14
